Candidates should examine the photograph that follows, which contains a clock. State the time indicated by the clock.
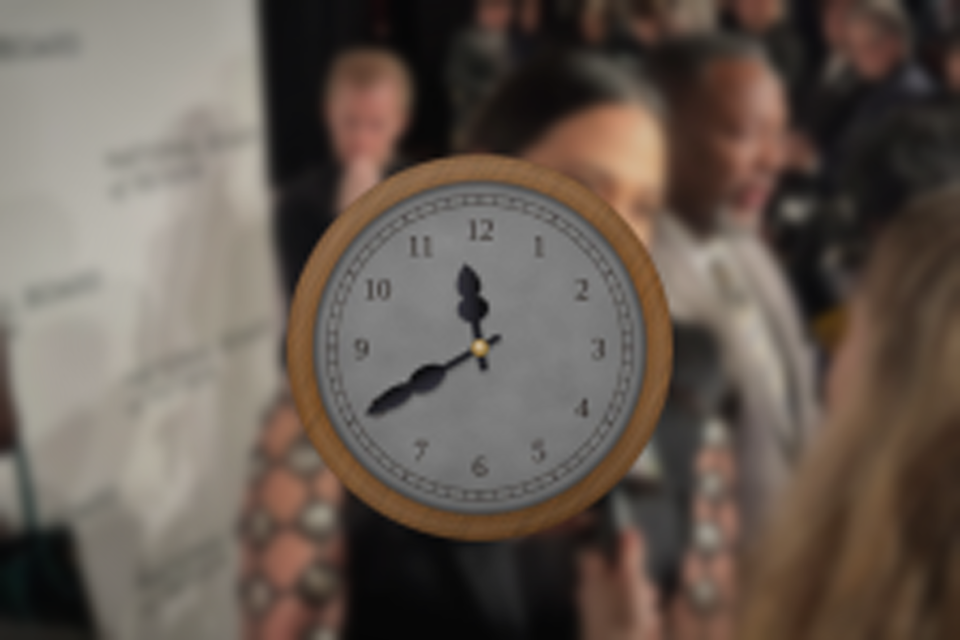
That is 11:40
